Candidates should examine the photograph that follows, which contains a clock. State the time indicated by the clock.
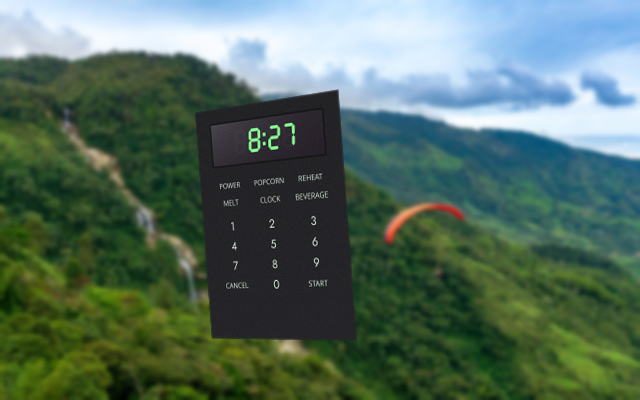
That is 8:27
